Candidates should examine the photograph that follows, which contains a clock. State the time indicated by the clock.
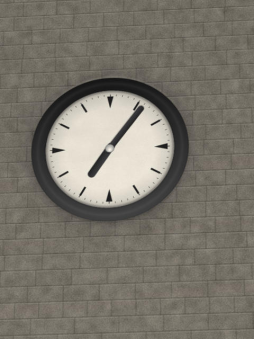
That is 7:06
